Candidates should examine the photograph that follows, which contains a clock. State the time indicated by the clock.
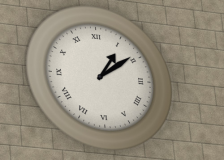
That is 1:09
